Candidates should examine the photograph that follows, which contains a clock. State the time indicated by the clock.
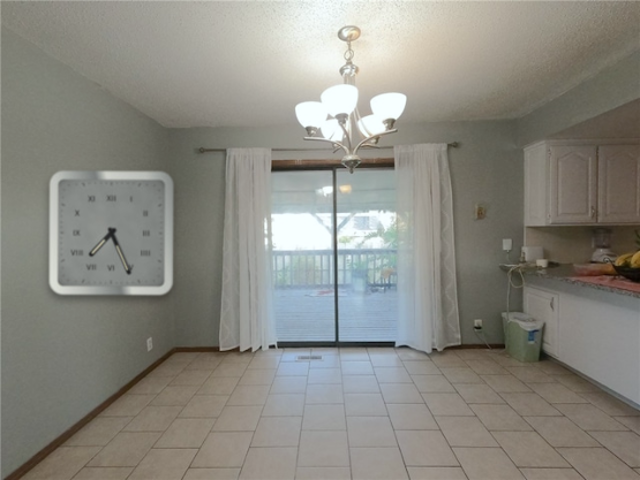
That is 7:26
